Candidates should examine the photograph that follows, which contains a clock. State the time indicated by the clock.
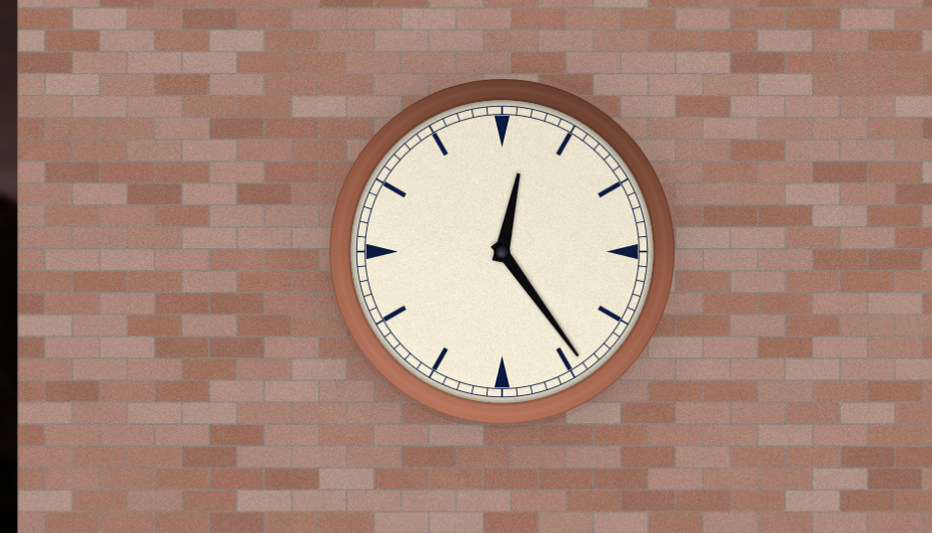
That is 12:24
